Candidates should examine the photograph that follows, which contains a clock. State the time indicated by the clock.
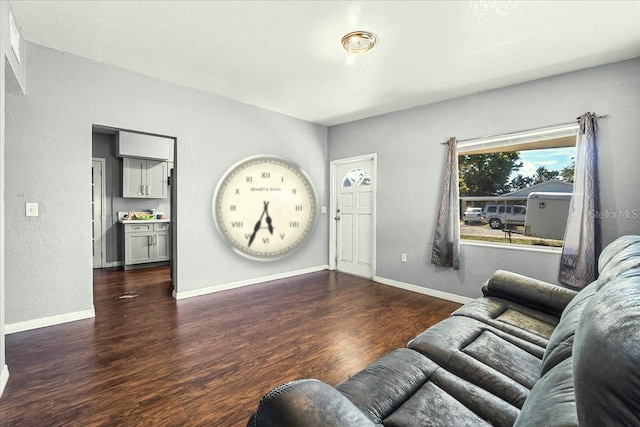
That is 5:34
